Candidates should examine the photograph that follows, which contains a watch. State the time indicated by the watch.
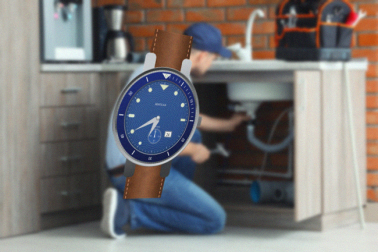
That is 6:40
